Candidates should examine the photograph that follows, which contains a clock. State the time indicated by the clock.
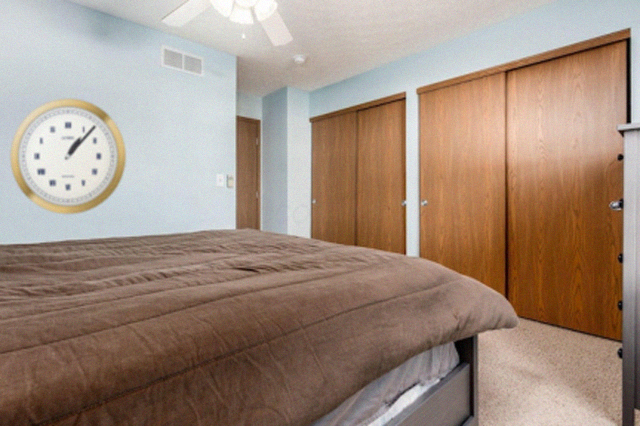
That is 1:07
